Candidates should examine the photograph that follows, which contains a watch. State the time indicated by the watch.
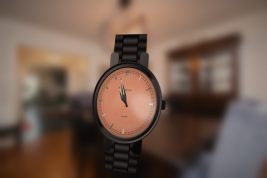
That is 10:57
